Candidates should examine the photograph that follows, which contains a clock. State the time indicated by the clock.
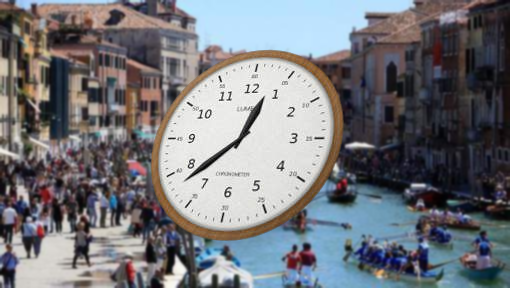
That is 12:38
